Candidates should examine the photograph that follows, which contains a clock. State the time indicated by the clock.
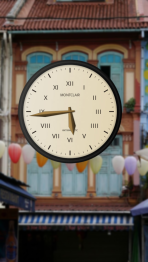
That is 5:44
